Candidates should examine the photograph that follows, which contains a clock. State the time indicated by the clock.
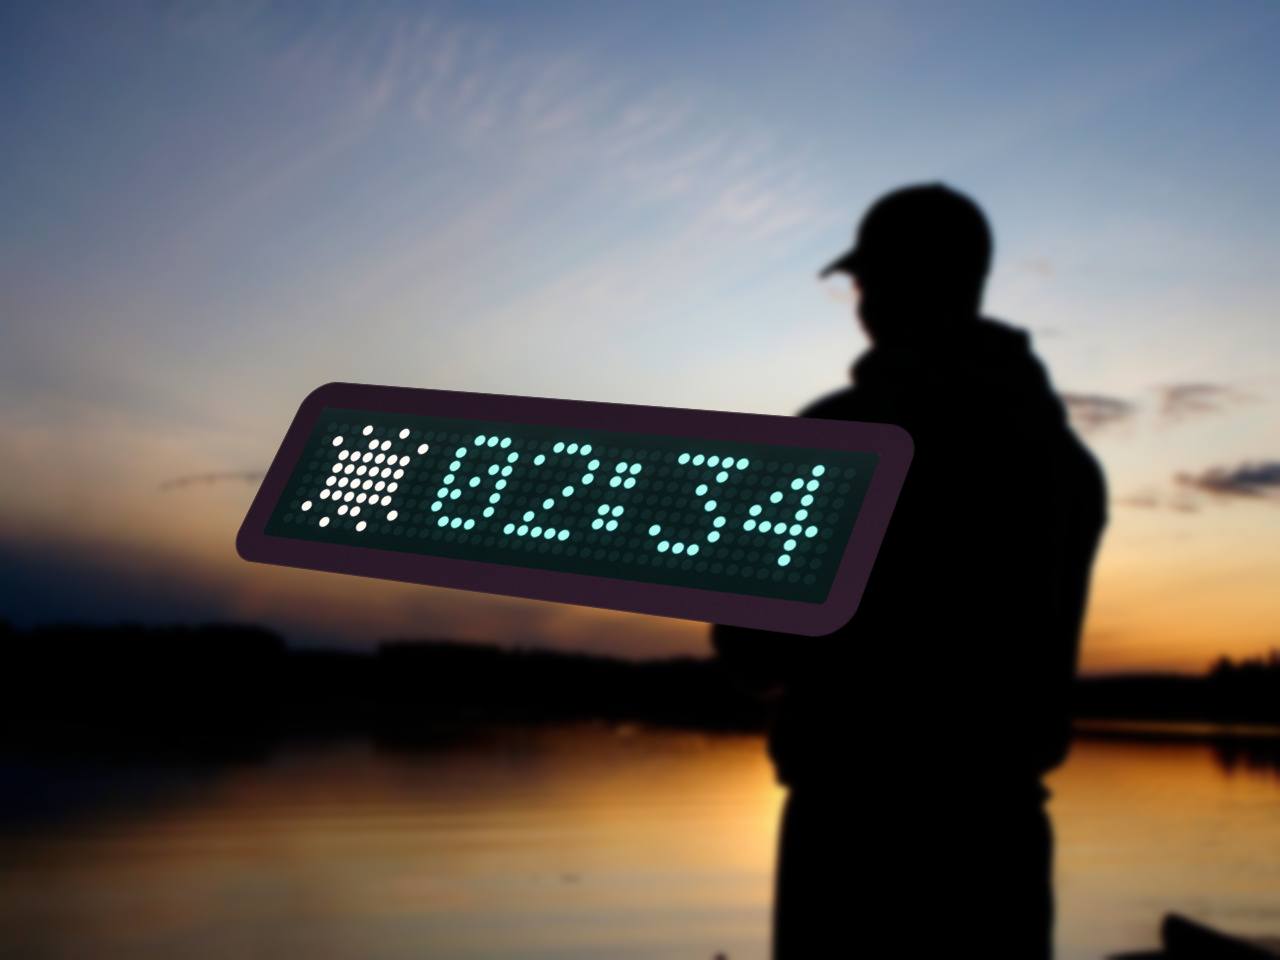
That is 2:34
